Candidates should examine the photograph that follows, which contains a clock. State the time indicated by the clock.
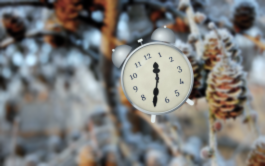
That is 12:35
